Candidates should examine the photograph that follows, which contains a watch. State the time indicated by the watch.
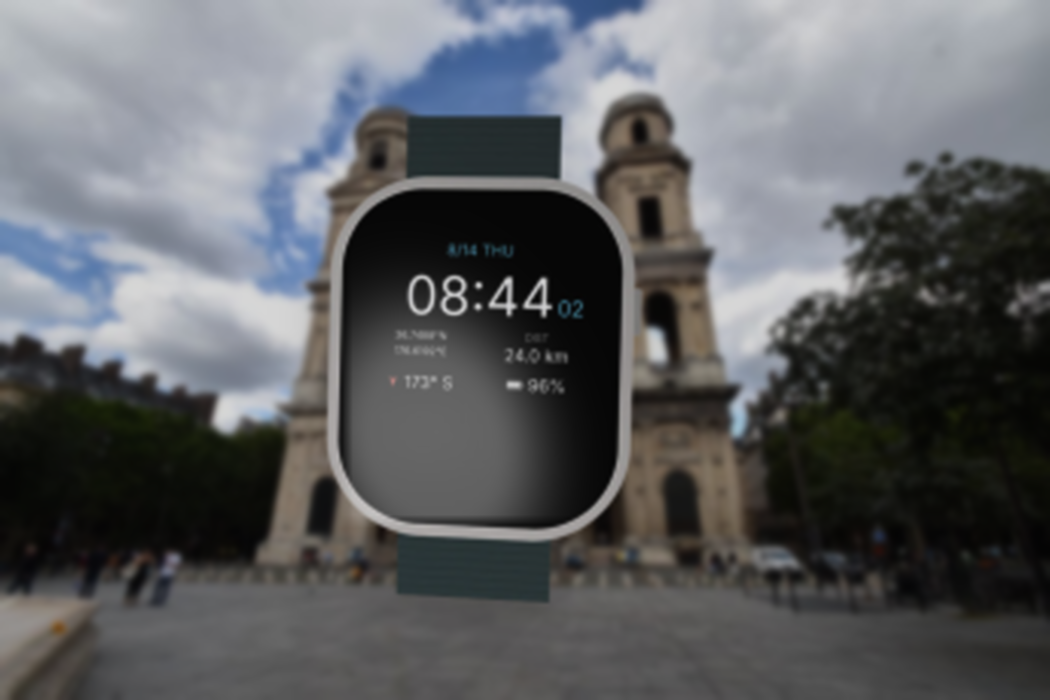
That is 8:44
